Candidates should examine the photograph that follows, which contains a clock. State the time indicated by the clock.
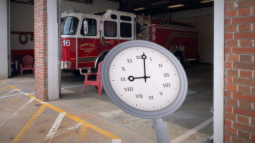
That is 9:02
